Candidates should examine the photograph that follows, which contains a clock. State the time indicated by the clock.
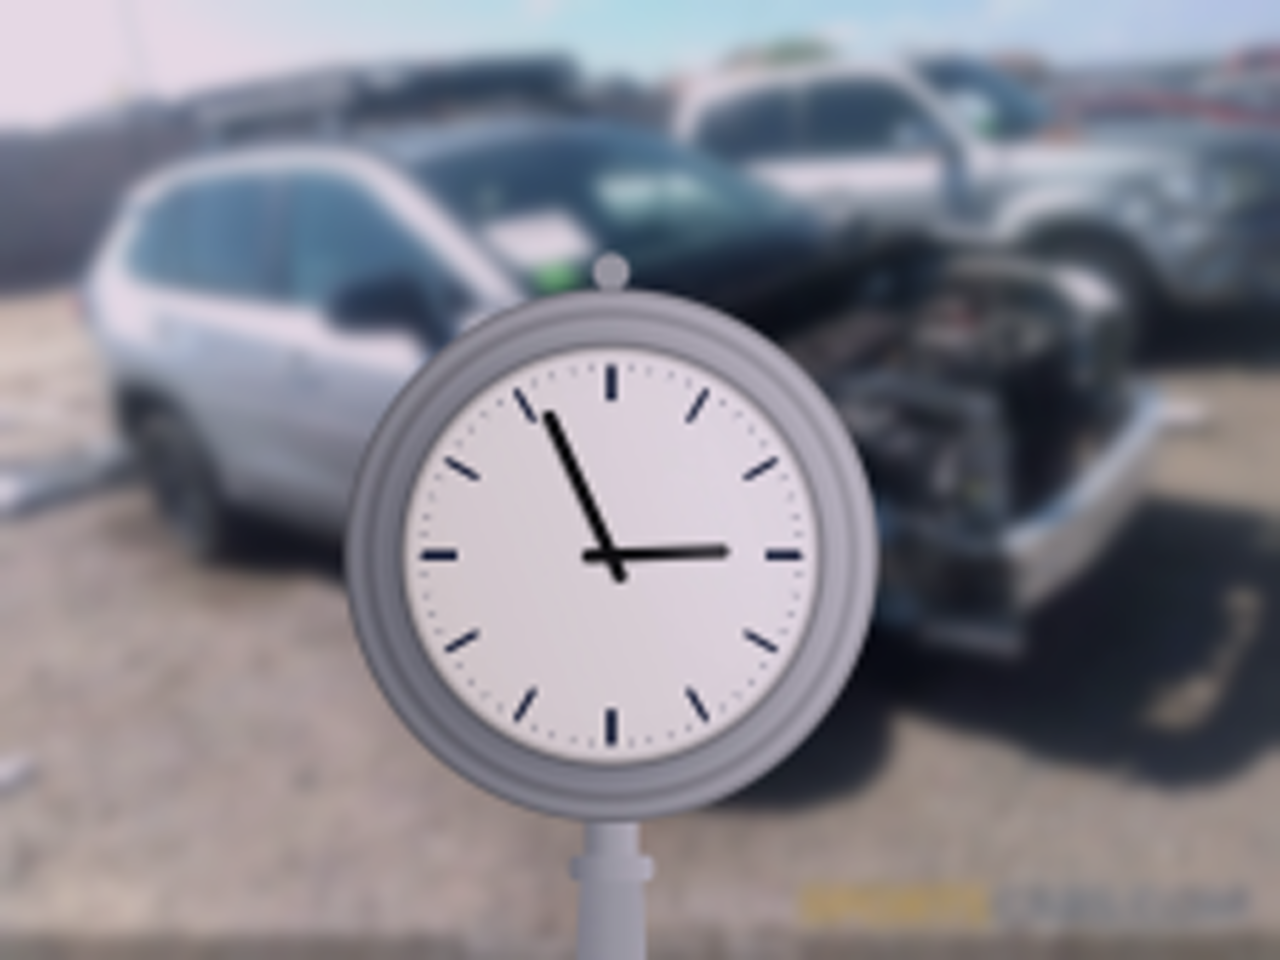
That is 2:56
